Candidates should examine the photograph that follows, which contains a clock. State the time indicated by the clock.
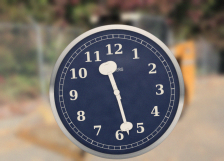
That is 11:28
